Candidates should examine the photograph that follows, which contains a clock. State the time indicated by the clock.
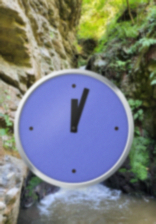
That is 12:03
